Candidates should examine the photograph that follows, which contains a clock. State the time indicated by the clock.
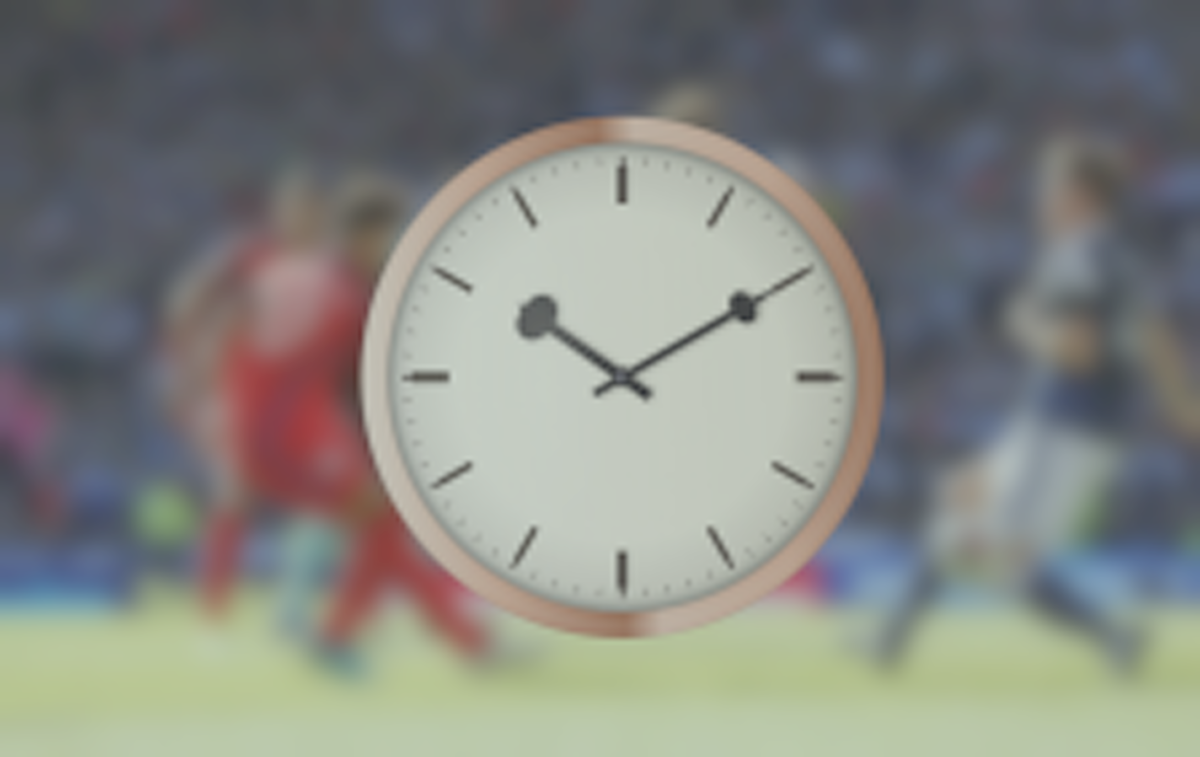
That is 10:10
